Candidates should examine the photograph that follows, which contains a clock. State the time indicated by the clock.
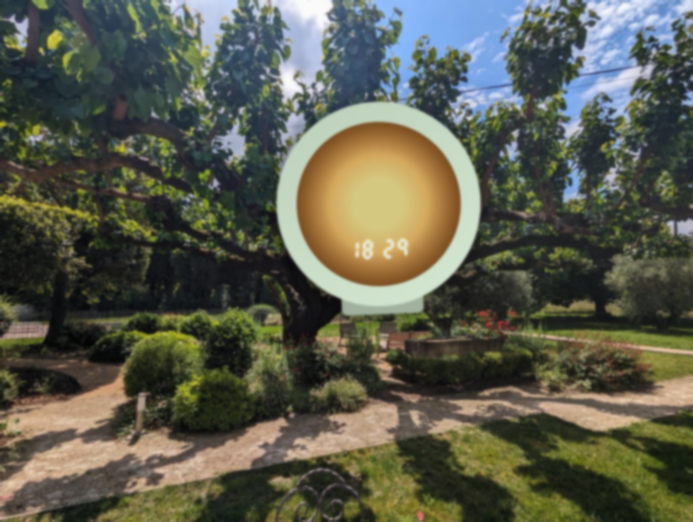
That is 18:29
